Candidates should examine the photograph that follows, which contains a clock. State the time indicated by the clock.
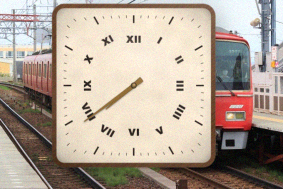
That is 7:39
